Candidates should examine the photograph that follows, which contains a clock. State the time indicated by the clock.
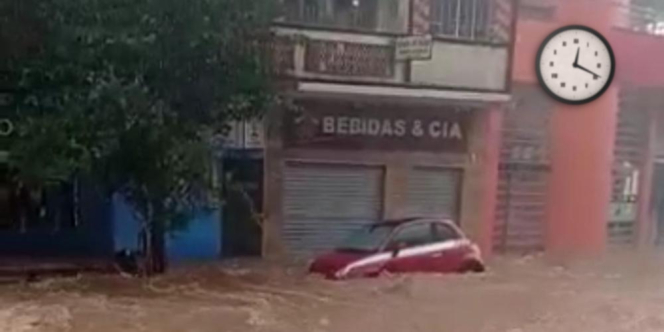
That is 12:19
